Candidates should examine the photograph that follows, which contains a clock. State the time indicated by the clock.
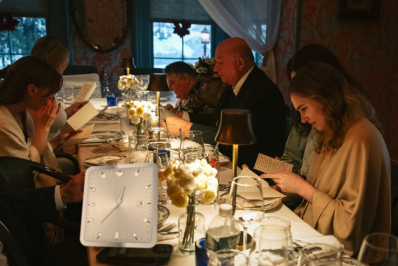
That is 12:37
